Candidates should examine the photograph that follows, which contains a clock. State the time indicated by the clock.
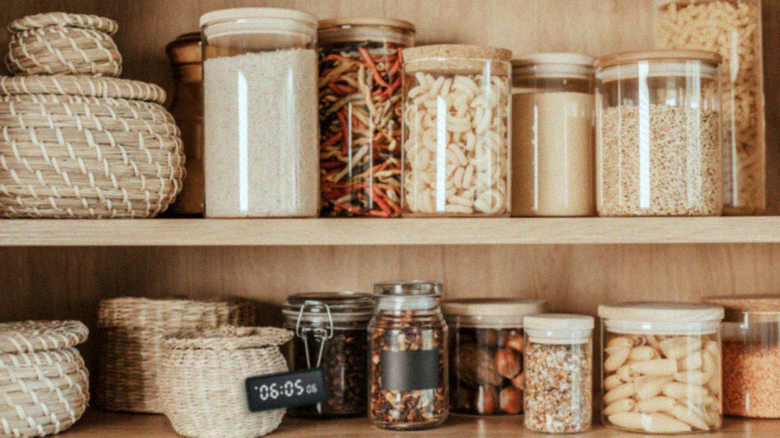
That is 6:05
